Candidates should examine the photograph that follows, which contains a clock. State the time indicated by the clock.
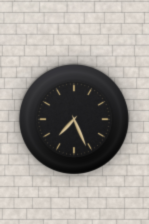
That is 7:26
